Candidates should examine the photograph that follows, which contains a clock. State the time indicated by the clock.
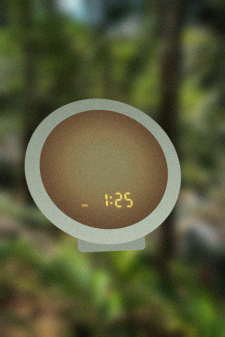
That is 1:25
